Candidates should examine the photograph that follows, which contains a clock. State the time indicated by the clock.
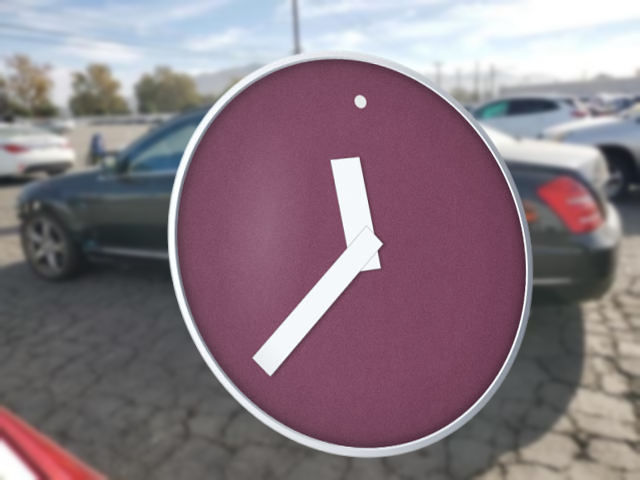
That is 11:37
